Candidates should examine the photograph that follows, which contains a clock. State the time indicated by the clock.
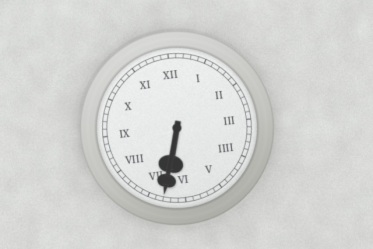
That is 6:33
